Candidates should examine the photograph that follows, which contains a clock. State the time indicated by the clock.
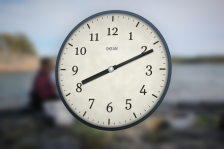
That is 8:11
